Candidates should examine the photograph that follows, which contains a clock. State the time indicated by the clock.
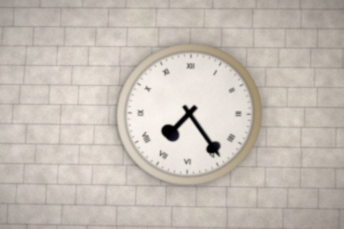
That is 7:24
